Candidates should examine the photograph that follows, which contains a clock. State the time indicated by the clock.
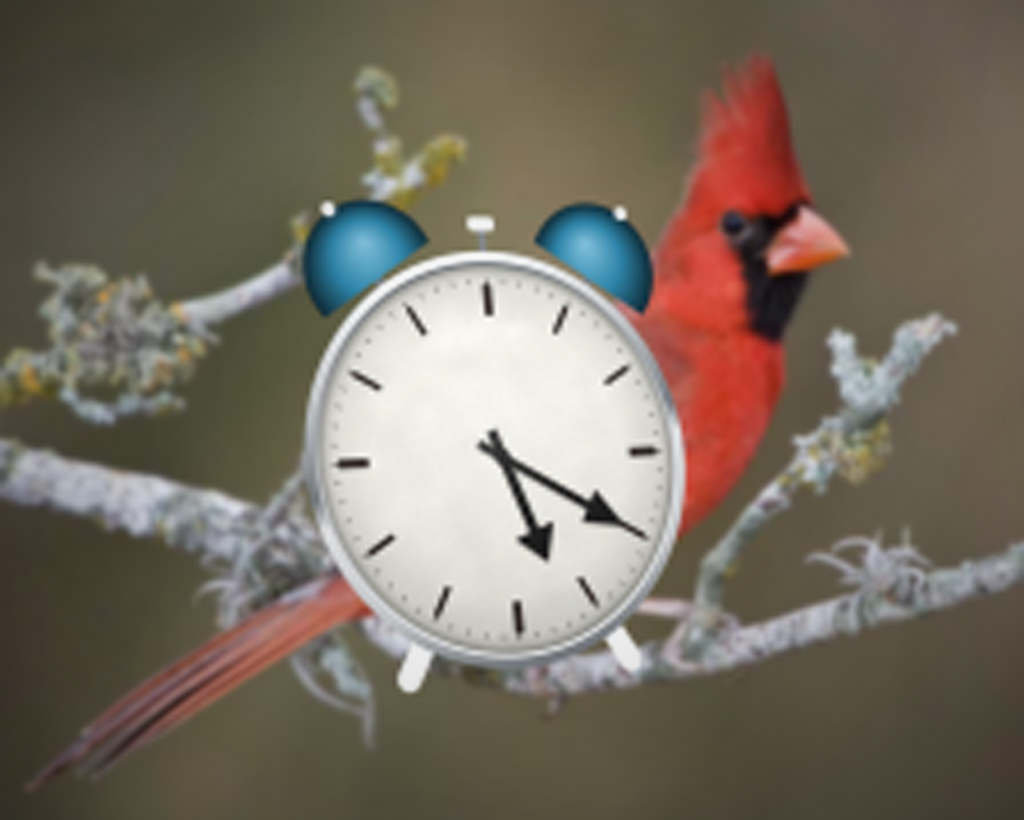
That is 5:20
